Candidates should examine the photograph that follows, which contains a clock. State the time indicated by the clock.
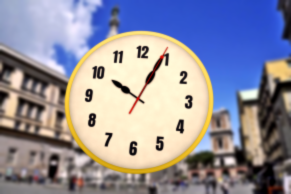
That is 10:04:04
